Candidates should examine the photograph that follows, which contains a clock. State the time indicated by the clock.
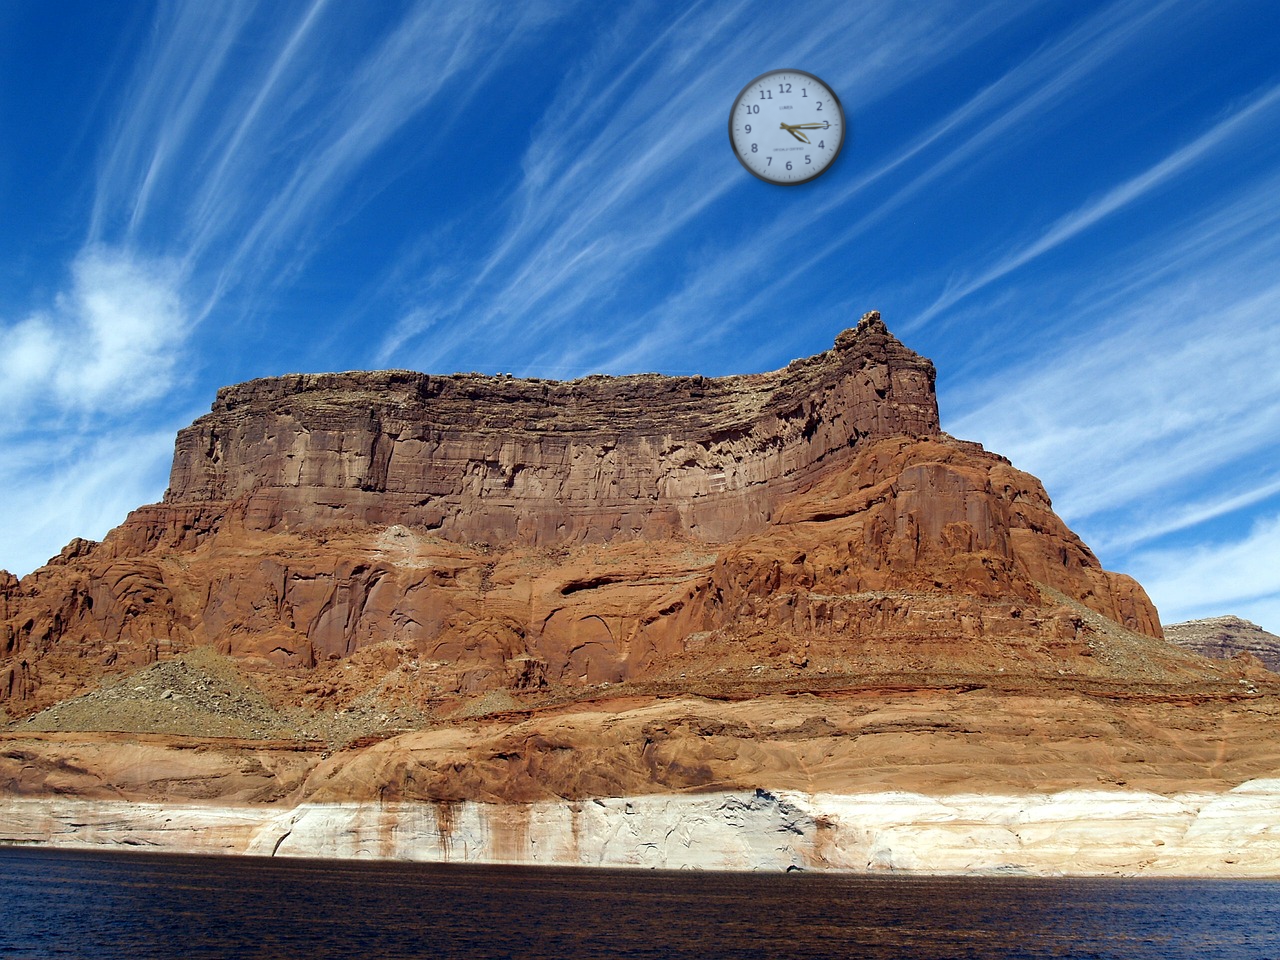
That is 4:15
